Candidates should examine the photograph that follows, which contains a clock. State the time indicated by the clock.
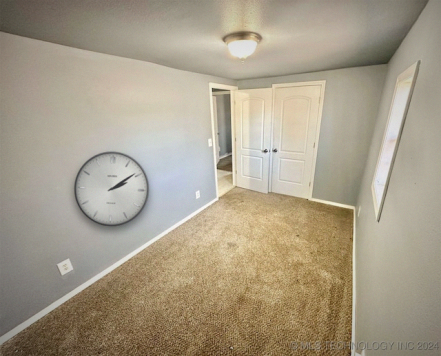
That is 2:09
